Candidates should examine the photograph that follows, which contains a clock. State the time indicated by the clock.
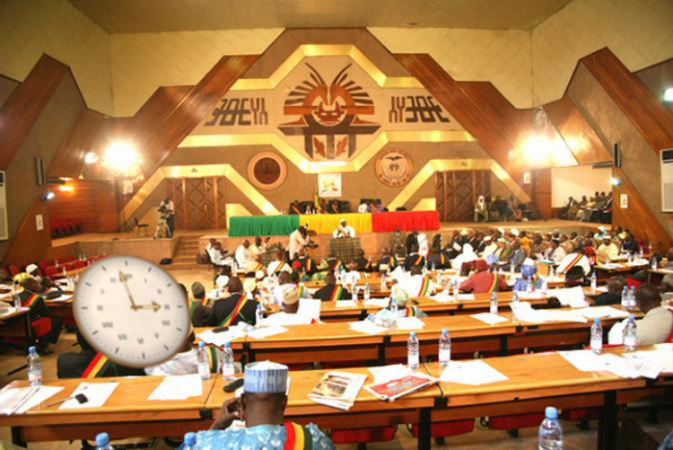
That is 2:58
